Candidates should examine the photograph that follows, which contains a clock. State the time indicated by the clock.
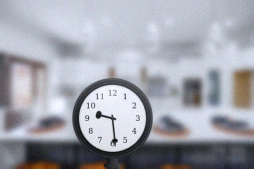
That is 9:29
